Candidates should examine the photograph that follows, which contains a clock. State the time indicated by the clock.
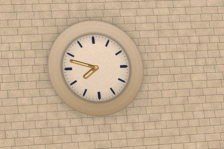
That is 7:48
